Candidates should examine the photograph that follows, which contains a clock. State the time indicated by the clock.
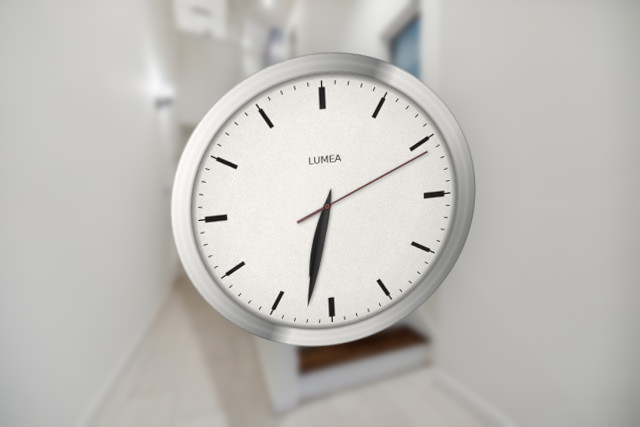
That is 6:32:11
